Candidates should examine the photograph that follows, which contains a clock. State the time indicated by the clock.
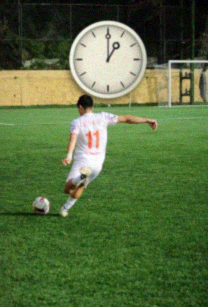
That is 1:00
